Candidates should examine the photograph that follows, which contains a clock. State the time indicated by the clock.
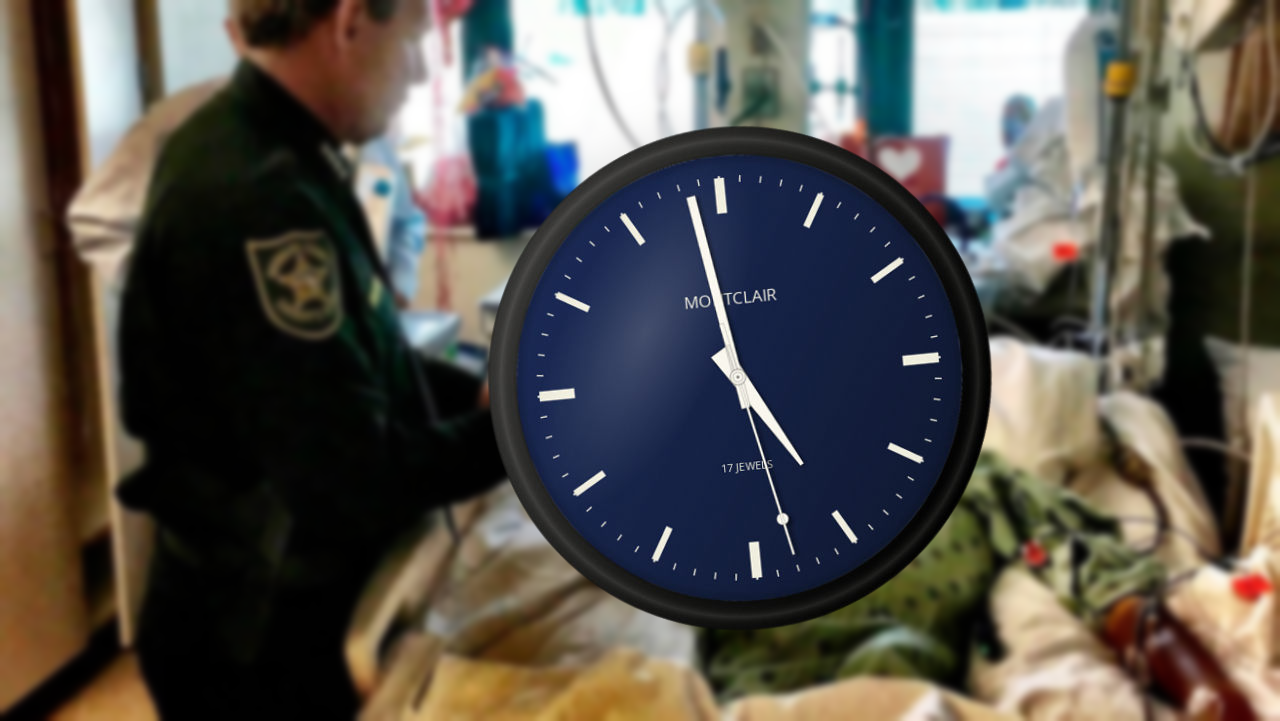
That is 4:58:28
